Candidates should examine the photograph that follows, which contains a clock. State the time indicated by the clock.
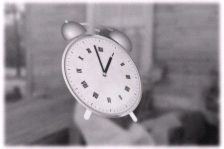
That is 12:58
